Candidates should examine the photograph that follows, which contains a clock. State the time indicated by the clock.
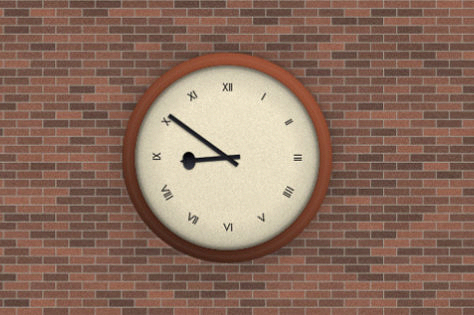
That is 8:51
